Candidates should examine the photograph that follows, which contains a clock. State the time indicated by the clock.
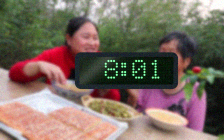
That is 8:01
